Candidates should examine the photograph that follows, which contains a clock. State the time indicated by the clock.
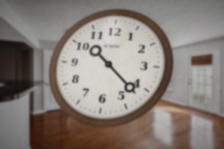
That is 10:22
